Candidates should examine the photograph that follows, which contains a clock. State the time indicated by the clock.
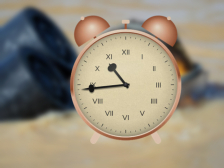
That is 10:44
